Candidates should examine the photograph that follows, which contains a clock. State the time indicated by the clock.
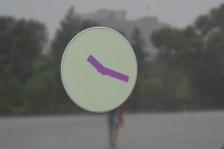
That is 10:18
